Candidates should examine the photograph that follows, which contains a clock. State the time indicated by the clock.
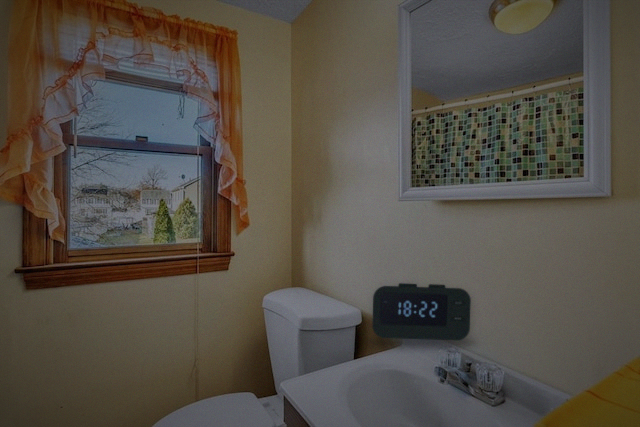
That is 18:22
